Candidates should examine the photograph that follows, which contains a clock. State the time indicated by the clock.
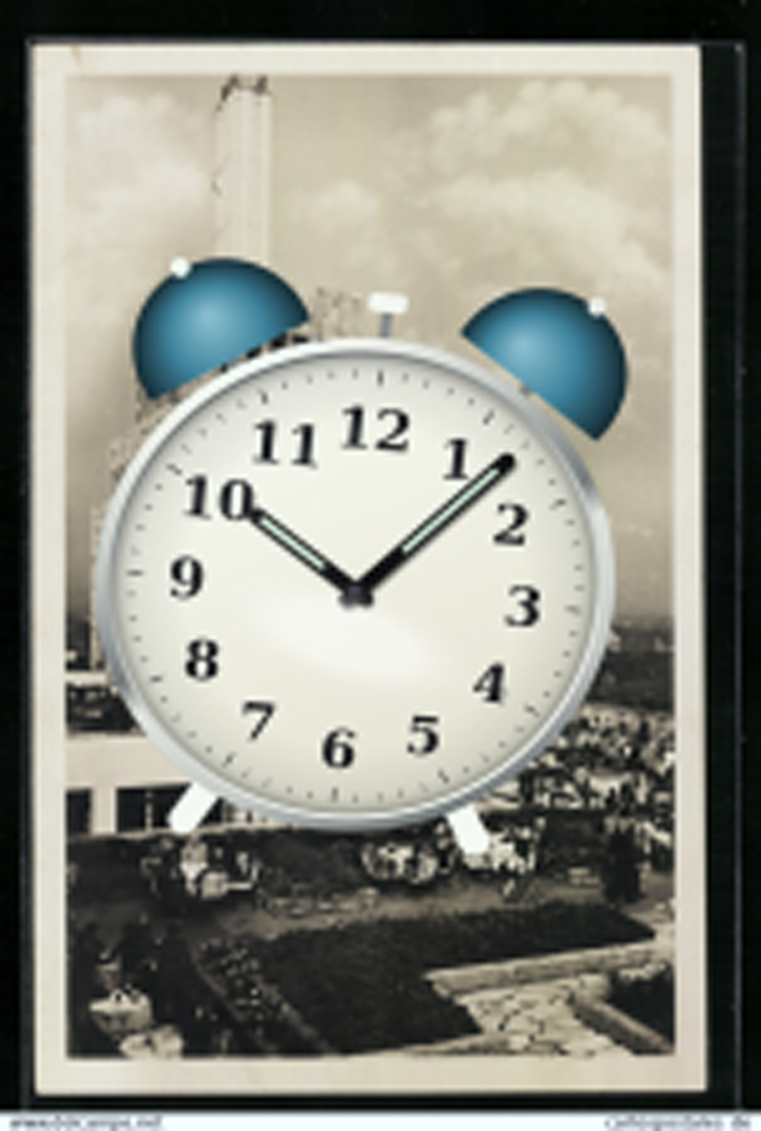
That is 10:07
